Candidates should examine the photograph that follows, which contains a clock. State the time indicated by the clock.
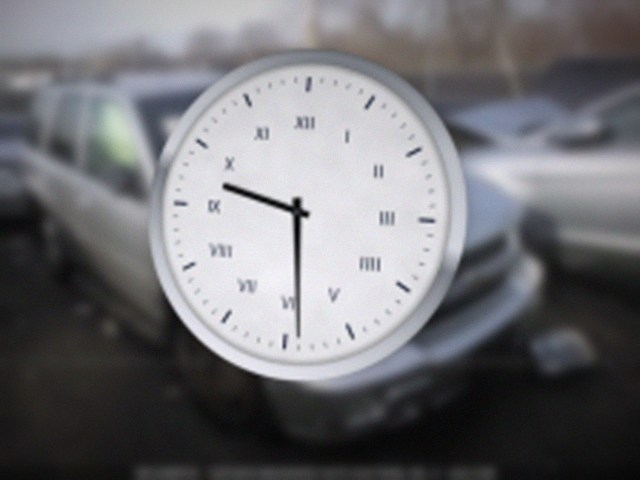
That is 9:29
